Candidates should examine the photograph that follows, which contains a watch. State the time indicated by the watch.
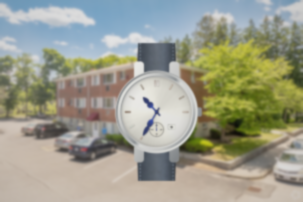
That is 10:35
